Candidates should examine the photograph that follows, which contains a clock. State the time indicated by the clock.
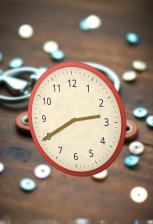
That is 2:40
